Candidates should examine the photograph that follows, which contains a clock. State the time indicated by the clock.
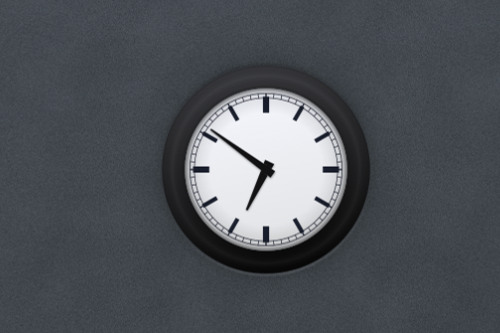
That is 6:51
